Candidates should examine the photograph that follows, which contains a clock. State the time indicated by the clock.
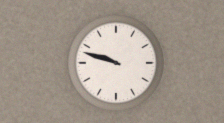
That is 9:48
